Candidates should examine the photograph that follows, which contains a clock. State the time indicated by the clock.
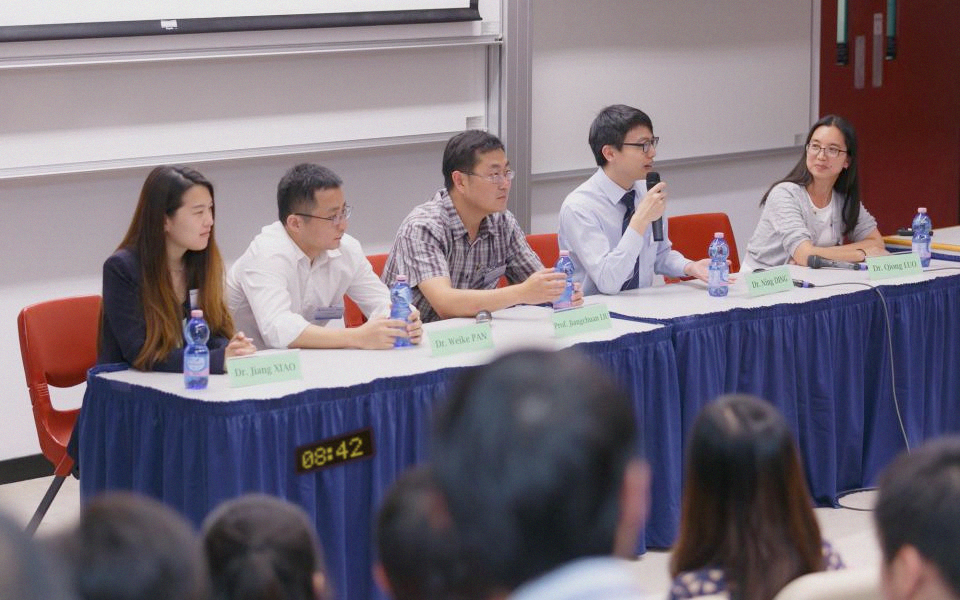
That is 8:42
